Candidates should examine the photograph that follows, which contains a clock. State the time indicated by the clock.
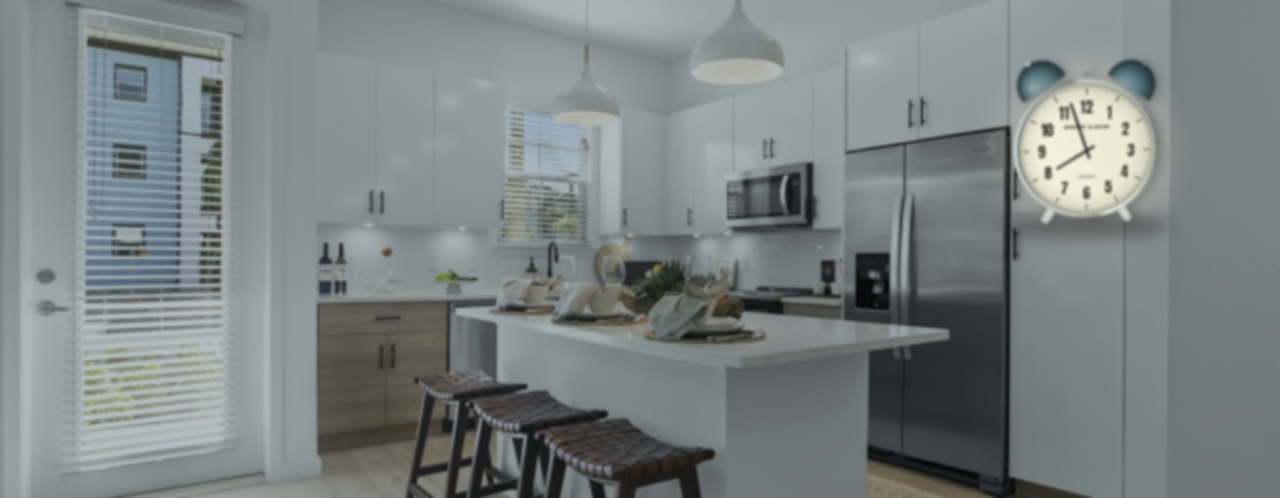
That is 7:57
